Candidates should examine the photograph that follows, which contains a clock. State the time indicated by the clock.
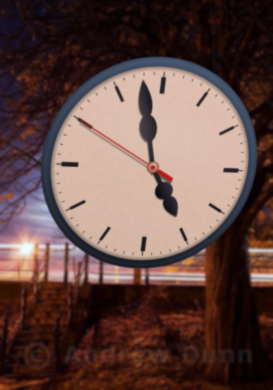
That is 4:57:50
